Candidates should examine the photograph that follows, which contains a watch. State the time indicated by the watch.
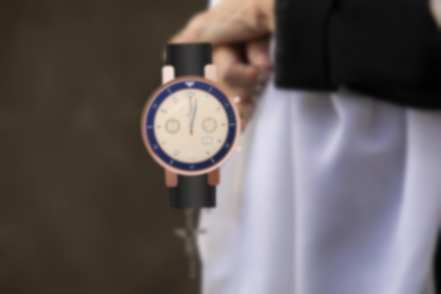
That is 12:02
